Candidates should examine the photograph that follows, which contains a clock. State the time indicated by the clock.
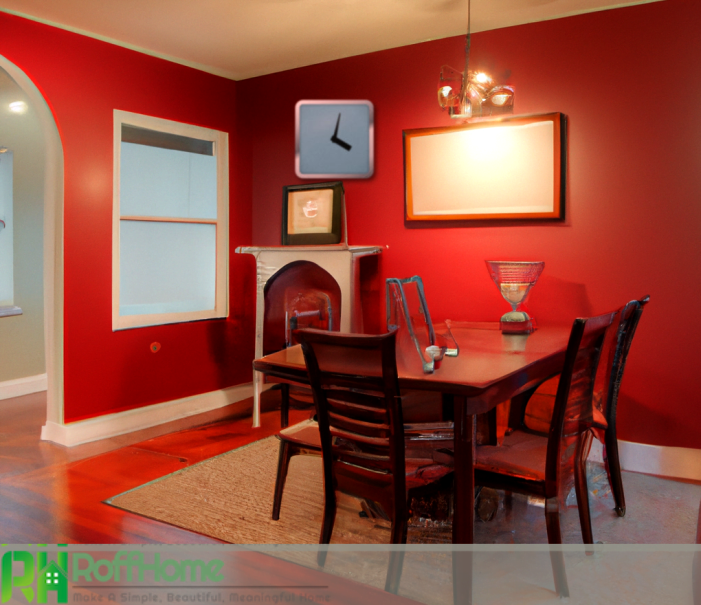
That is 4:02
